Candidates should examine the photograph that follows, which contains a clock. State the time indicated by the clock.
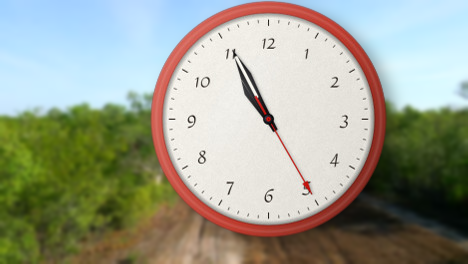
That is 10:55:25
